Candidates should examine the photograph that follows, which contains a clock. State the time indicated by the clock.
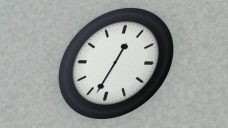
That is 12:33
